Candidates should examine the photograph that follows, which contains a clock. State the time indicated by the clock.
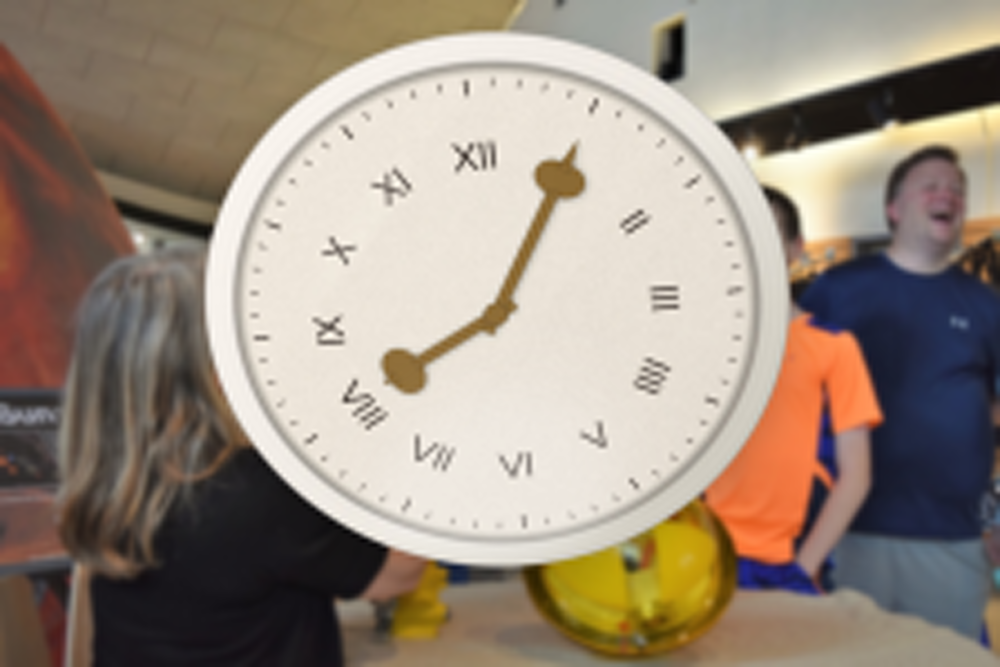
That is 8:05
